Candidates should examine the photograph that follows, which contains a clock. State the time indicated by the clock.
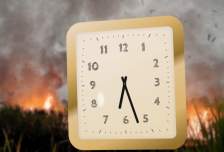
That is 6:27
